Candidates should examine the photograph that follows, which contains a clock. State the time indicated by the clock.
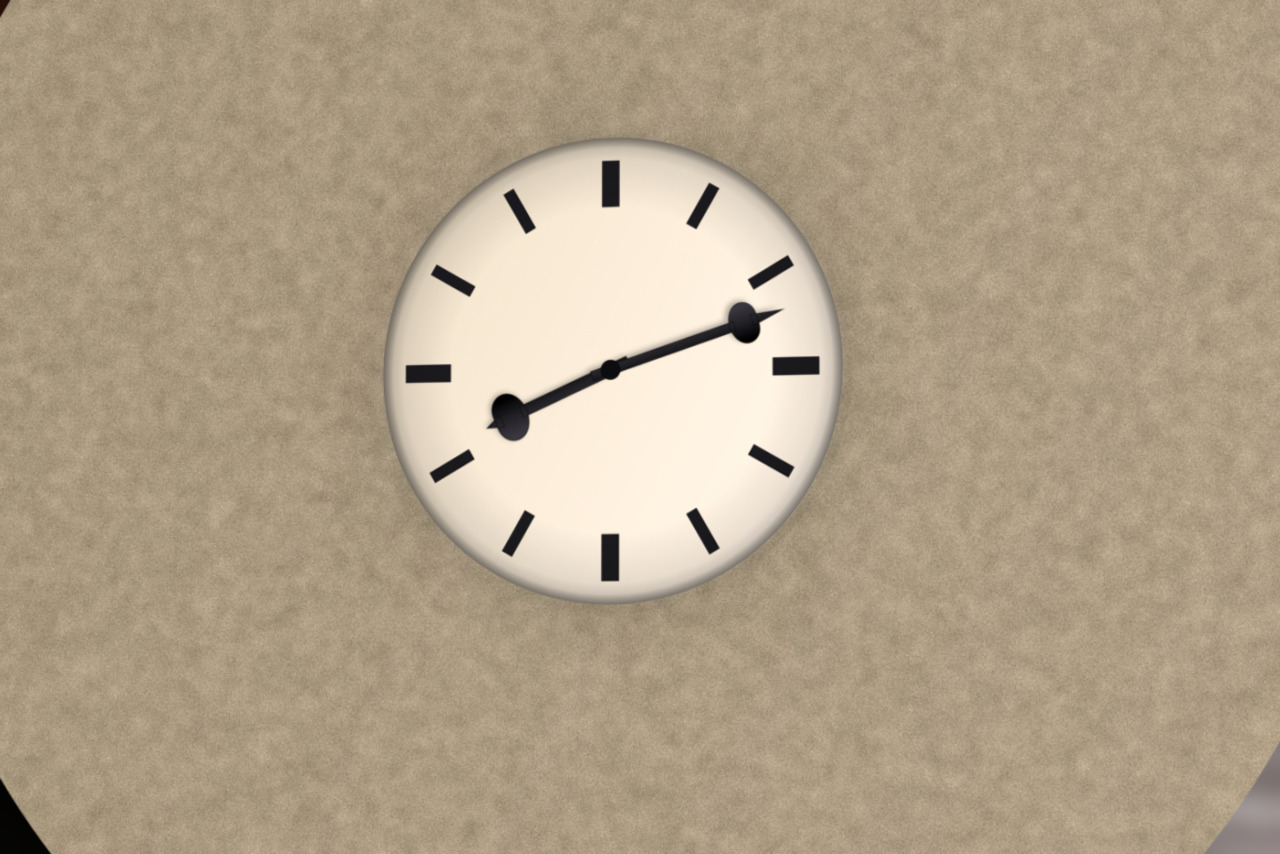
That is 8:12
